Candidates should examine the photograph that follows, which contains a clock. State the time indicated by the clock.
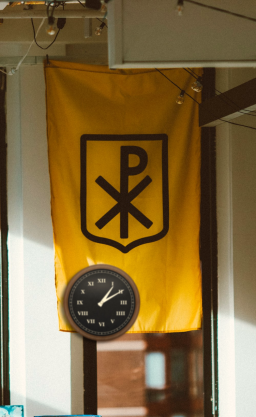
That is 1:10
